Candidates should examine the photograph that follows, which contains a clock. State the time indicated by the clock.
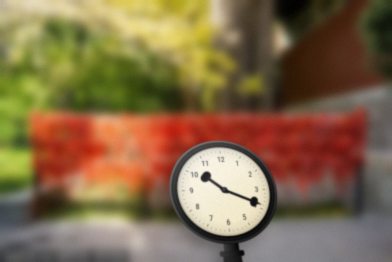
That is 10:19
